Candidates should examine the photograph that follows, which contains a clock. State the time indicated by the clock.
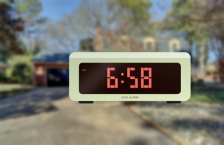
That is 6:58
